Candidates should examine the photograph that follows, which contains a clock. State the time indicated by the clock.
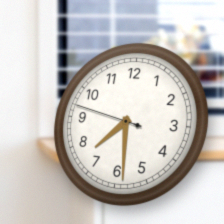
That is 7:28:47
